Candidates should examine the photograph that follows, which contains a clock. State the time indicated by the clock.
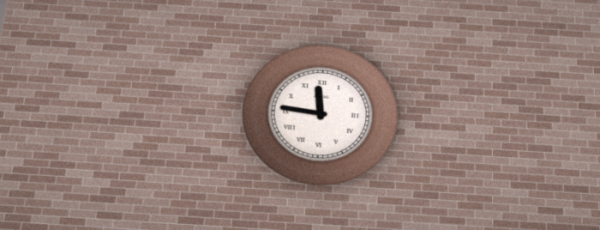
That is 11:46
